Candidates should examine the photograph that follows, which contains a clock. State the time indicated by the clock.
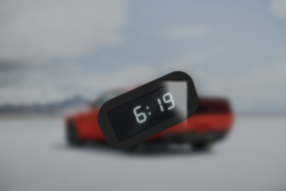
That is 6:19
